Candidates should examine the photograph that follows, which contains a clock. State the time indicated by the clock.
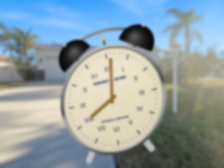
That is 8:01
